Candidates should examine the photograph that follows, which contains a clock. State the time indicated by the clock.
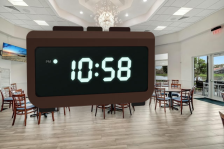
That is 10:58
